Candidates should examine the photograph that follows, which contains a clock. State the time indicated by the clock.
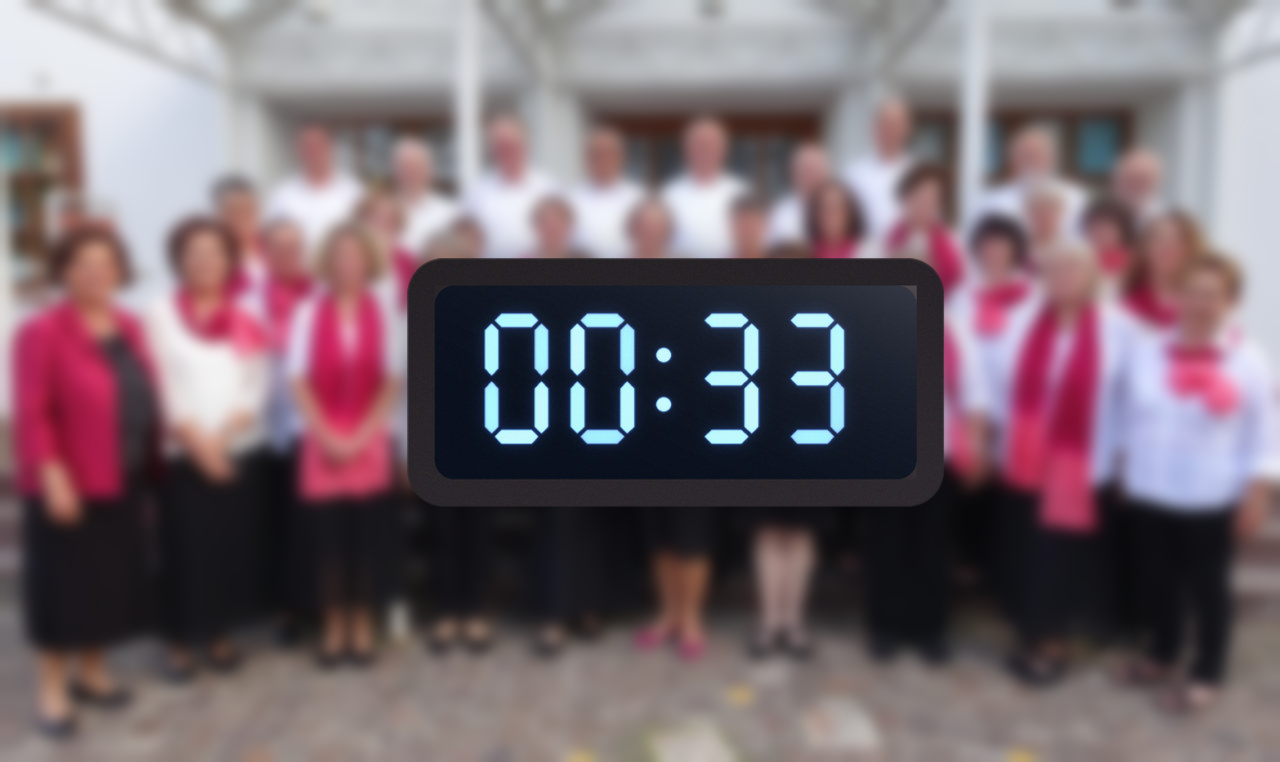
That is 0:33
